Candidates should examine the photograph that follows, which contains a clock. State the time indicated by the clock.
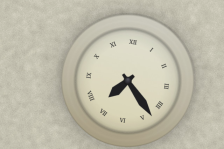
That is 7:23
